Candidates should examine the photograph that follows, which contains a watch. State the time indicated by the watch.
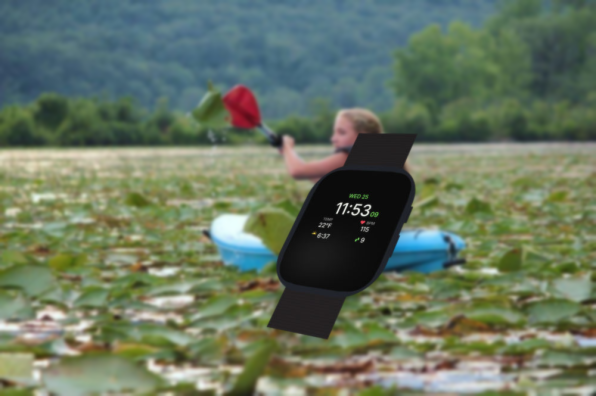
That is 11:53
